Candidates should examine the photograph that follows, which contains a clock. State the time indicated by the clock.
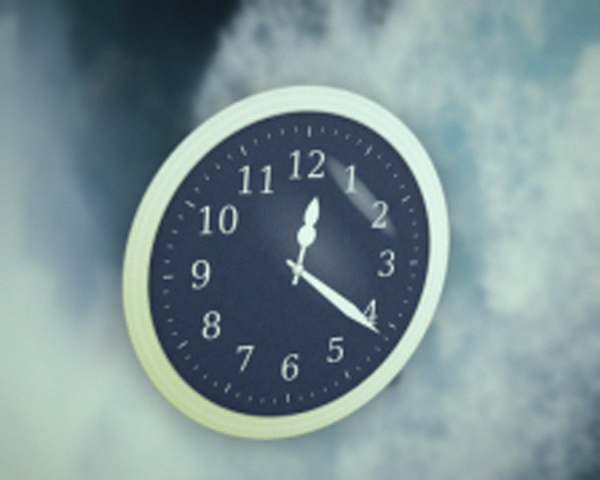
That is 12:21
